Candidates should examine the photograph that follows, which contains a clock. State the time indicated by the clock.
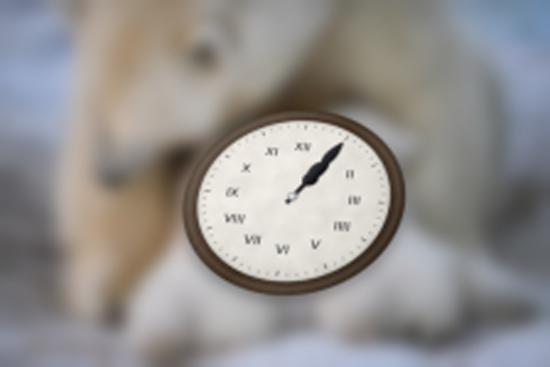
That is 1:05
